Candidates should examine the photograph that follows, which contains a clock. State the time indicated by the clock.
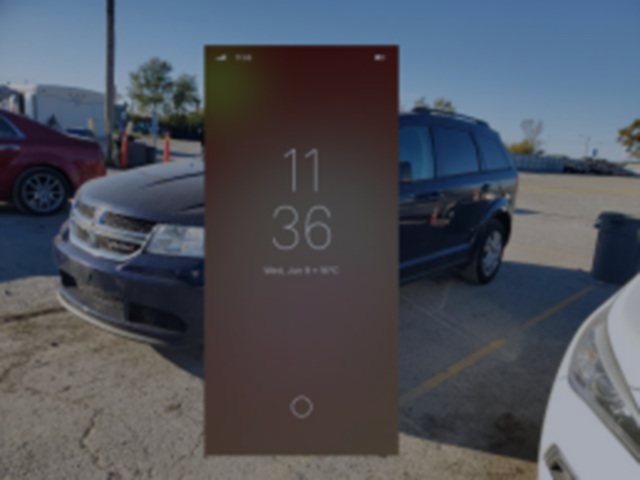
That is 11:36
